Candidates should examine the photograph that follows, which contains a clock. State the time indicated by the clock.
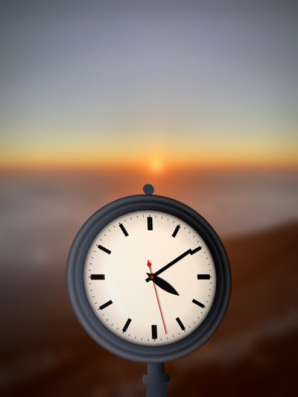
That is 4:09:28
